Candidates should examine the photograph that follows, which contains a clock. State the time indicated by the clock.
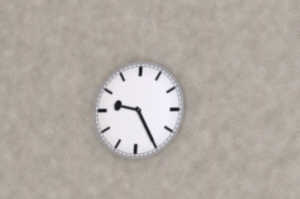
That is 9:25
